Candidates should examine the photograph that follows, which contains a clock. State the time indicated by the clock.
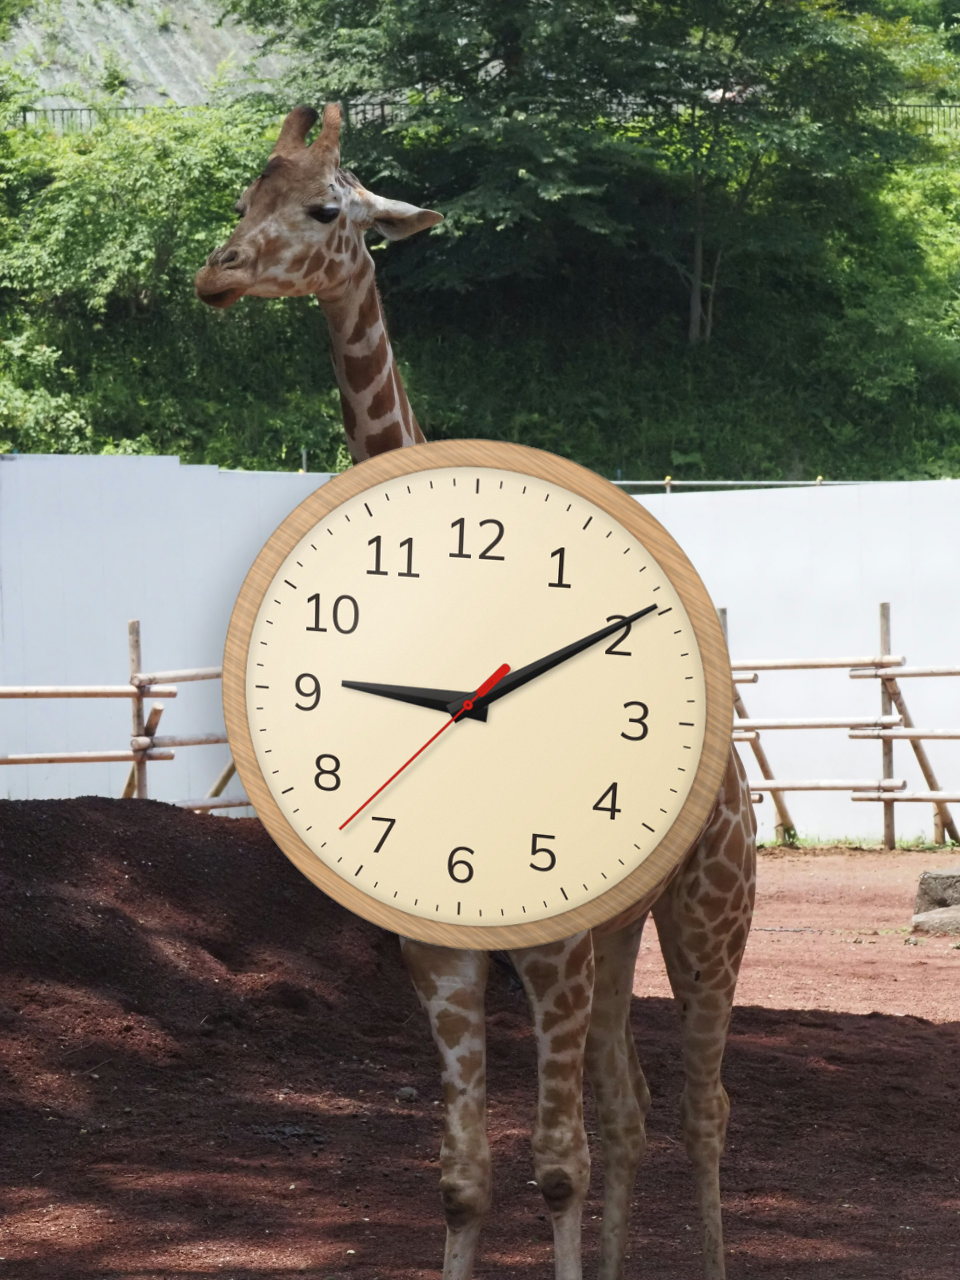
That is 9:09:37
